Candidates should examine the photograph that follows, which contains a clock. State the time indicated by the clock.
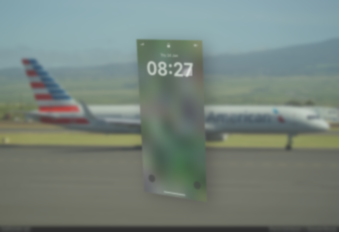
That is 8:27
